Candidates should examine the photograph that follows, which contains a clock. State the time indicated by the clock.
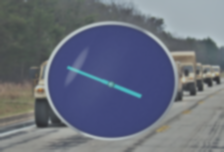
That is 3:49
